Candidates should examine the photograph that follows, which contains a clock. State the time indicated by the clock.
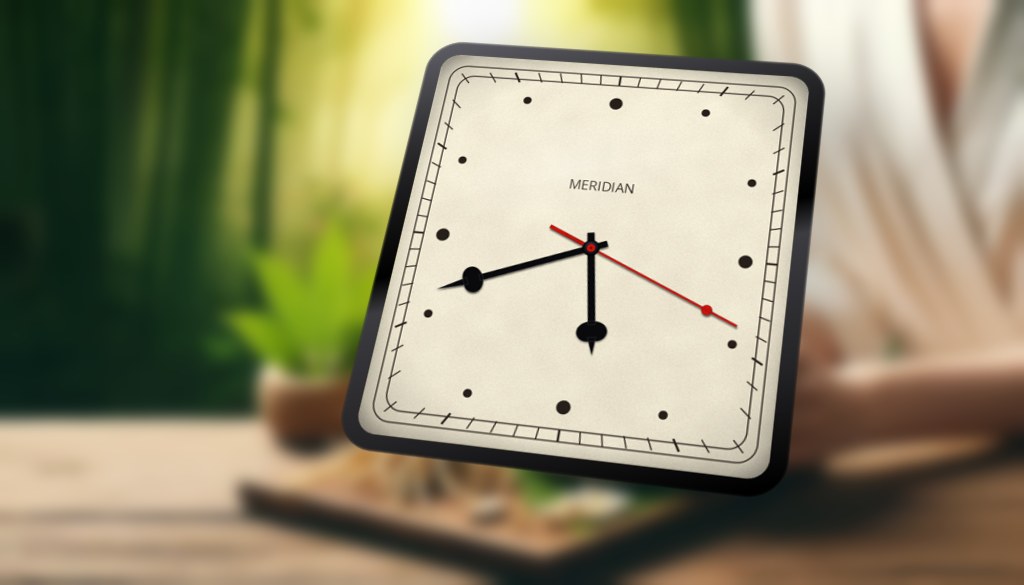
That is 5:41:19
